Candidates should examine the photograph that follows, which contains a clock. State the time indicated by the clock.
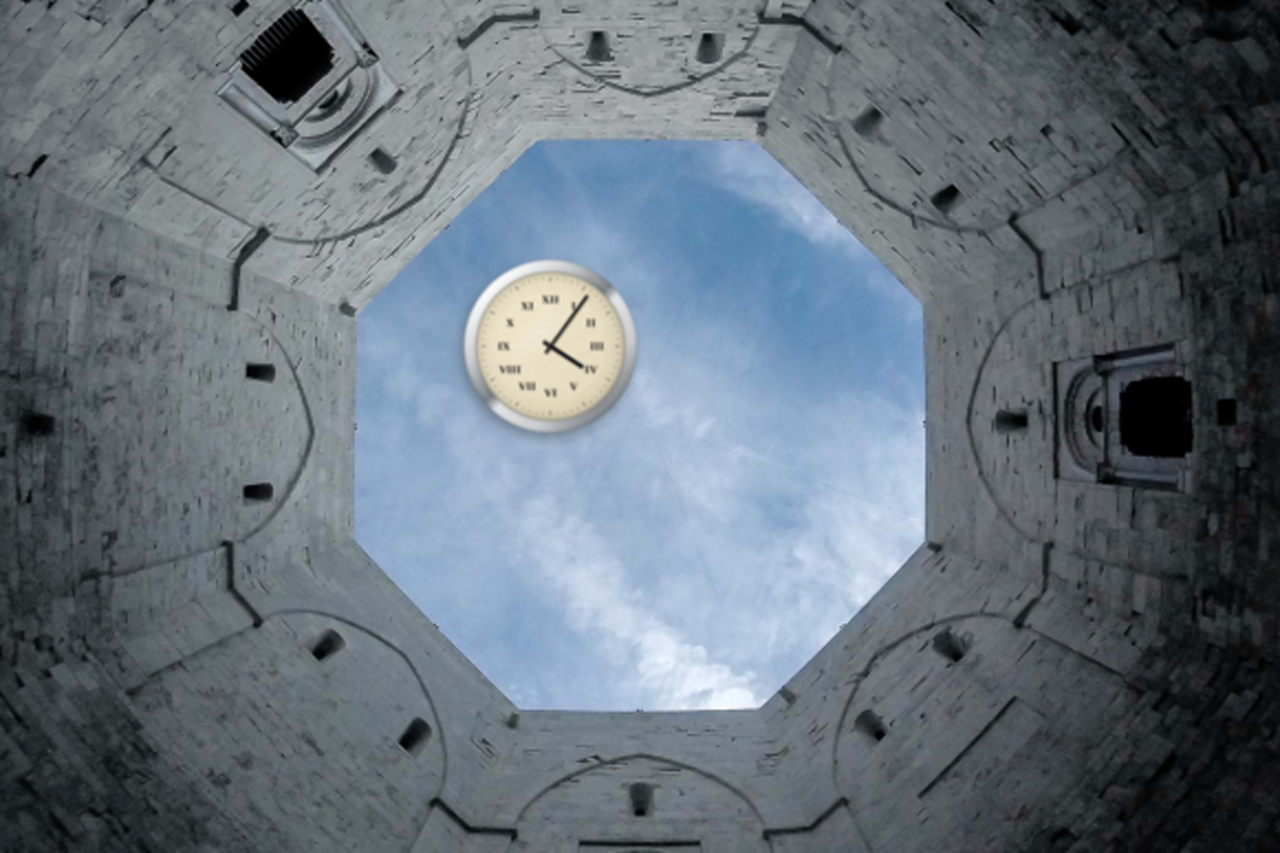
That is 4:06
